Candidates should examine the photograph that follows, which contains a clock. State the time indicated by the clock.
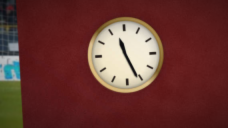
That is 11:26
